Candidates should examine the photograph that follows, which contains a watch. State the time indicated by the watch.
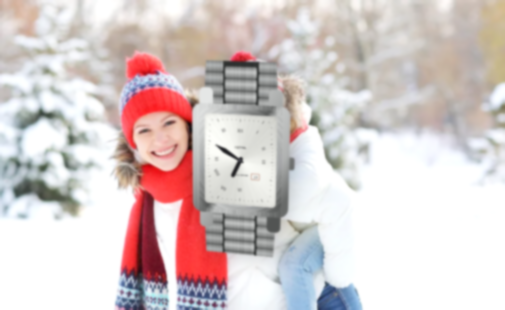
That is 6:50
